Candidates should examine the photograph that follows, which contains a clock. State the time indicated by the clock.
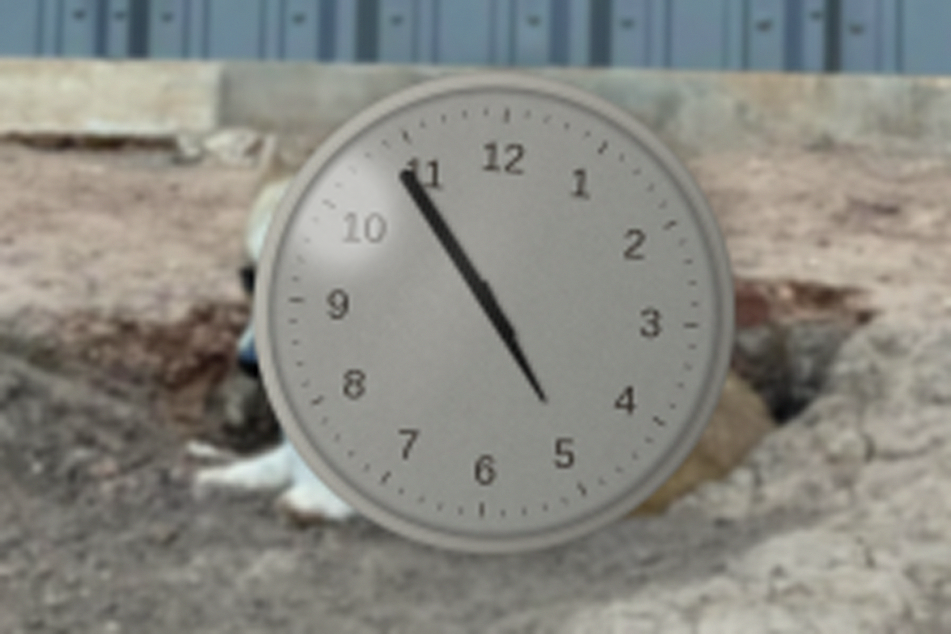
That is 4:54
